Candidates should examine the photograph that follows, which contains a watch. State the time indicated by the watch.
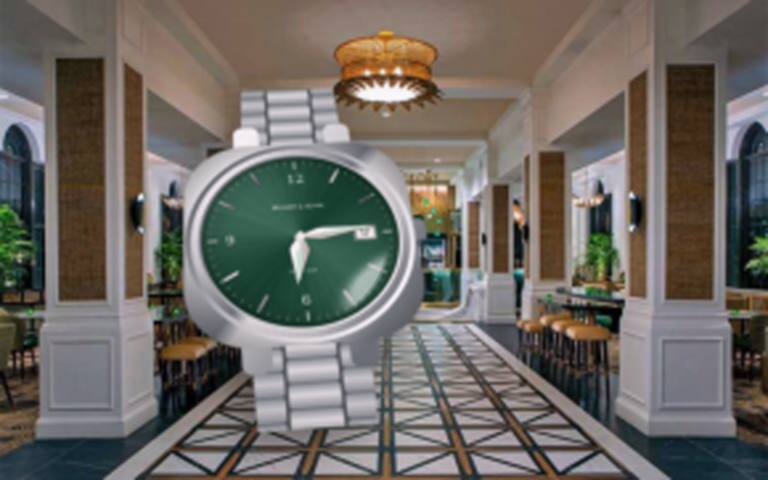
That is 6:14
